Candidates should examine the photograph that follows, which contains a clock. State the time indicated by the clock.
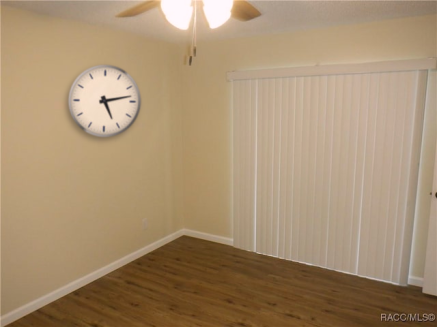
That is 5:13
